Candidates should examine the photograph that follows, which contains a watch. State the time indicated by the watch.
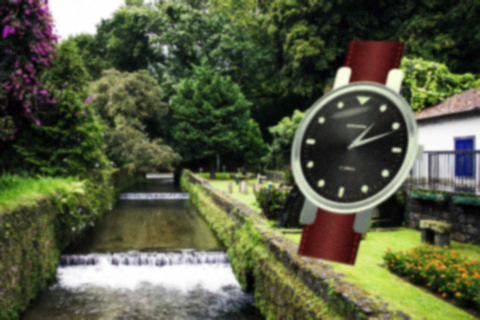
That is 1:11
